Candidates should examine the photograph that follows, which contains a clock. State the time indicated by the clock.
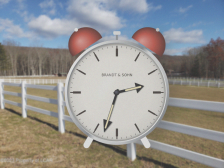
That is 2:33
